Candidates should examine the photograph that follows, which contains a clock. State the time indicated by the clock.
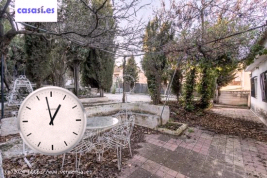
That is 12:58
